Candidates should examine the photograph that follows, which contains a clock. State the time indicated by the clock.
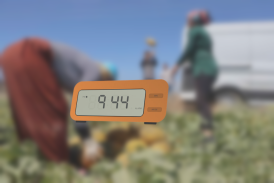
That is 9:44
